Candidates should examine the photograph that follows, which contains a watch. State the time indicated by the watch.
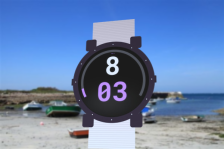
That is 8:03
